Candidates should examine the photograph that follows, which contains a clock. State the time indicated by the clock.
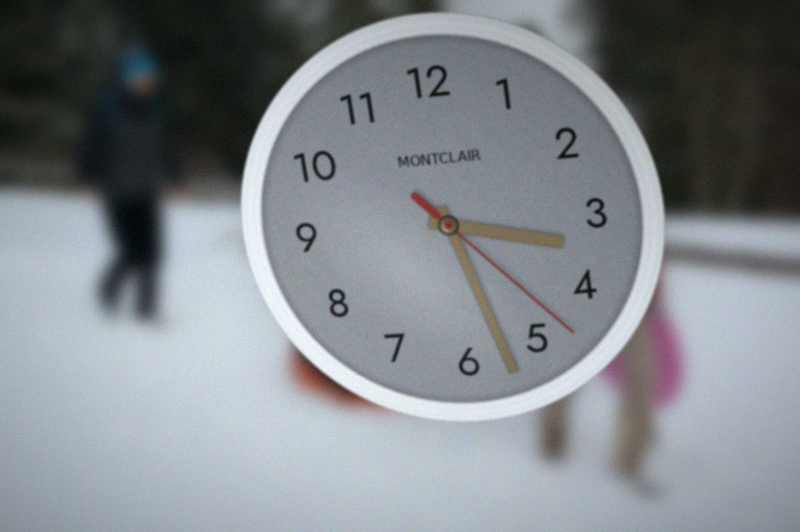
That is 3:27:23
